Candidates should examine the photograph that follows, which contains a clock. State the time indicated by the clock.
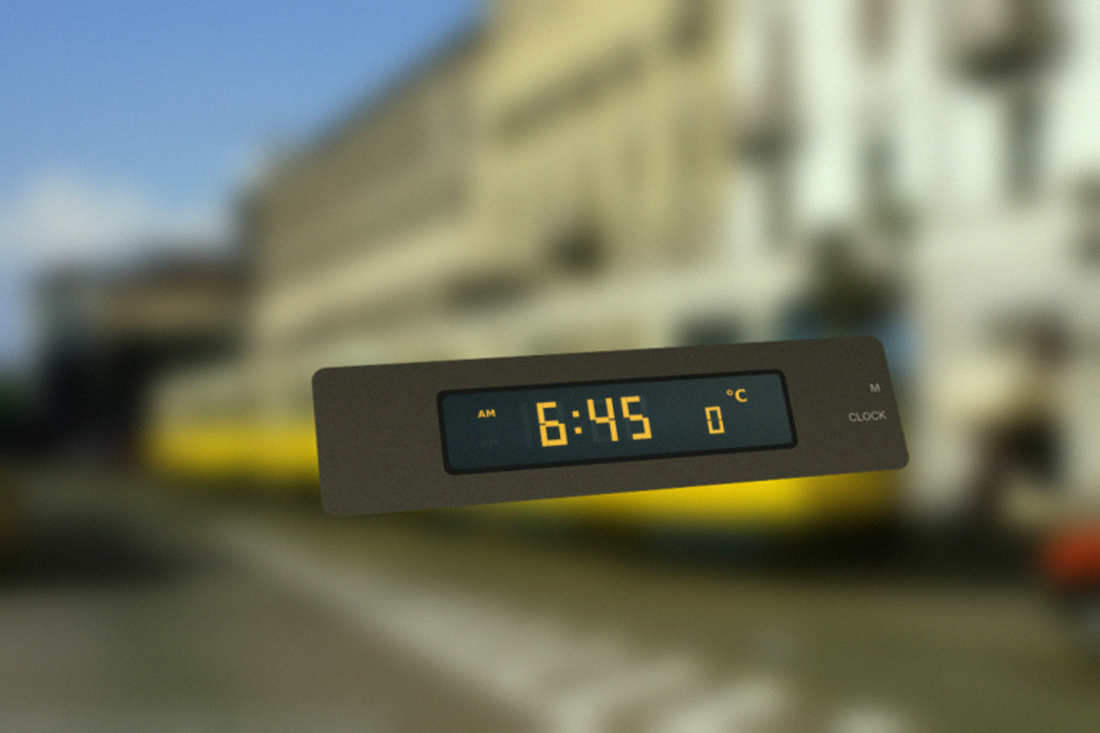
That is 6:45
